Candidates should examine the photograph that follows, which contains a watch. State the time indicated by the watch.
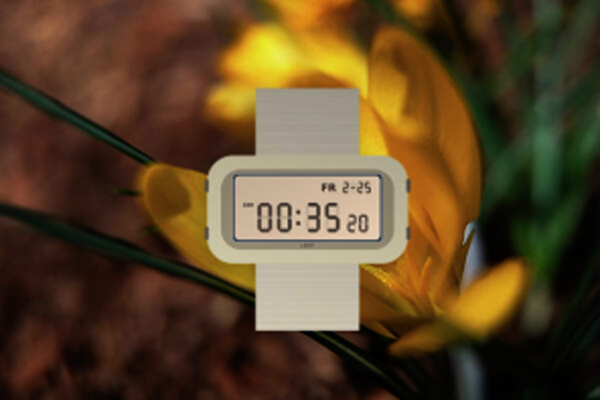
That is 0:35:20
